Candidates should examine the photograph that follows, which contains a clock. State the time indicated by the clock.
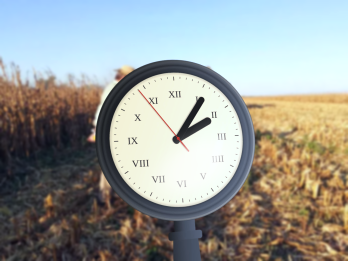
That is 2:05:54
